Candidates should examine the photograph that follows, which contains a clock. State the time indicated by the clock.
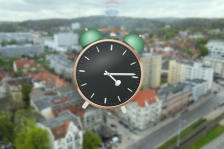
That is 4:14
